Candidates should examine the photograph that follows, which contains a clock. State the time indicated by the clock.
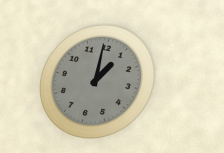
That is 12:59
